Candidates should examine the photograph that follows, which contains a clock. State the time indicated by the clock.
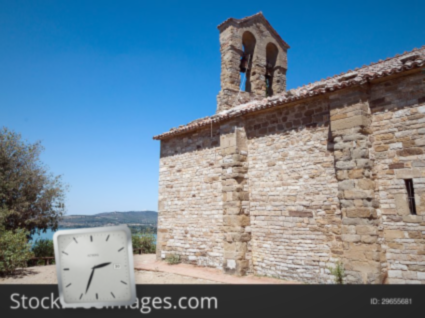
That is 2:34
